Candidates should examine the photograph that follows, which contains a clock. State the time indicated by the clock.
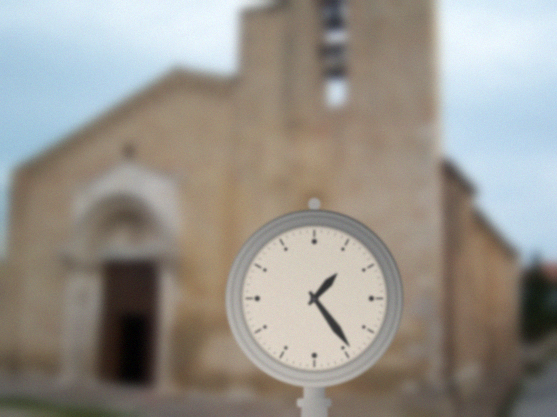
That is 1:24
